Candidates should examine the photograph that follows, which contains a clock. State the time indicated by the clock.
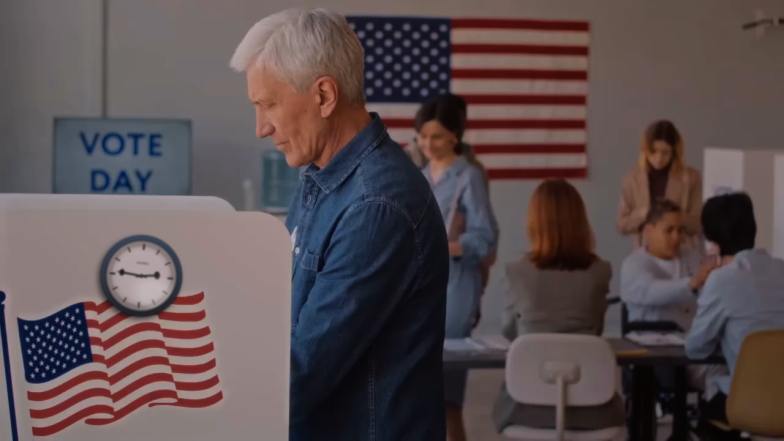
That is 2:46
